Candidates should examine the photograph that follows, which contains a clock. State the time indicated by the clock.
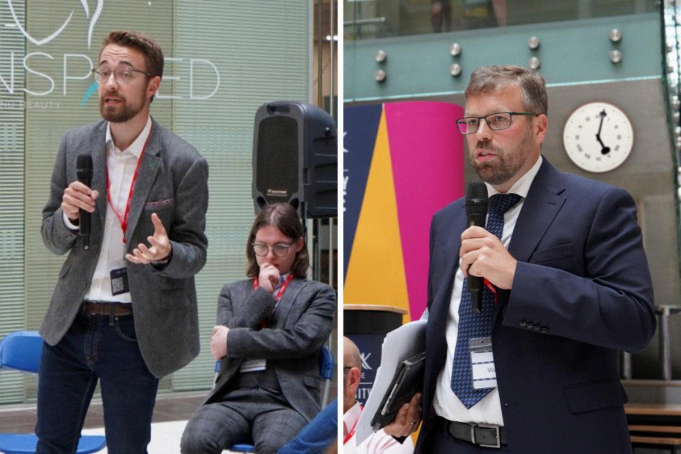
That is 5:02
